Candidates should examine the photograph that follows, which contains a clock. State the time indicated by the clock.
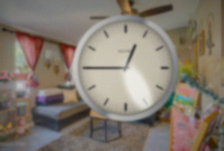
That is 12:45
